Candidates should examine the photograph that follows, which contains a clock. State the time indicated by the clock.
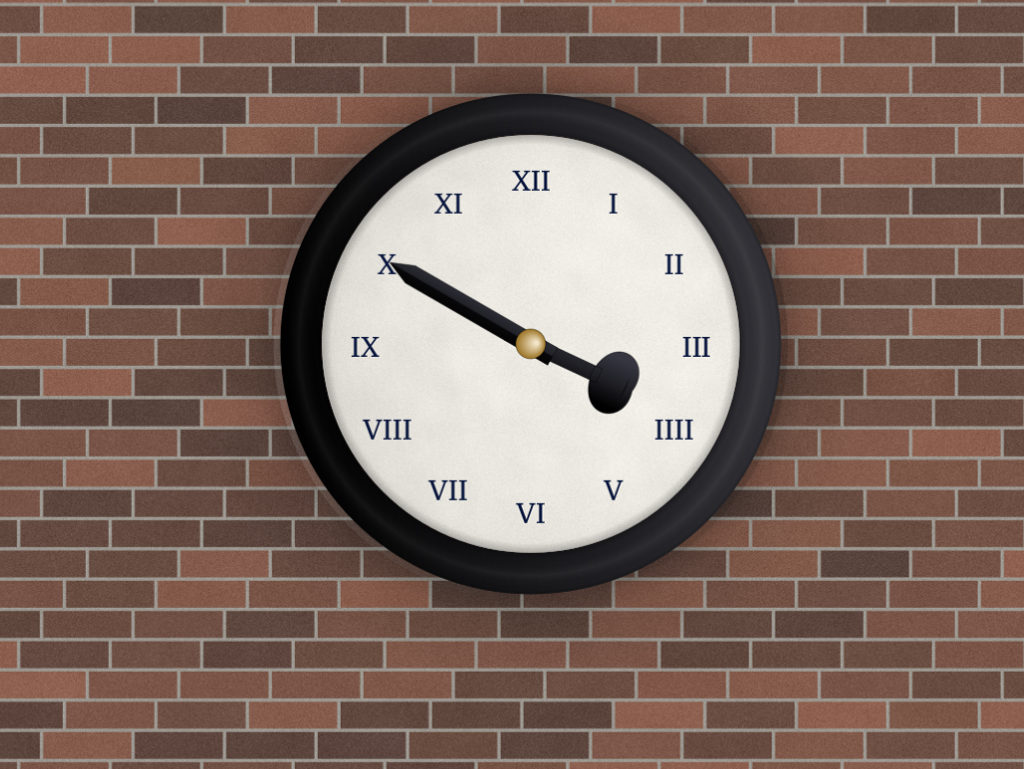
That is 3:50
